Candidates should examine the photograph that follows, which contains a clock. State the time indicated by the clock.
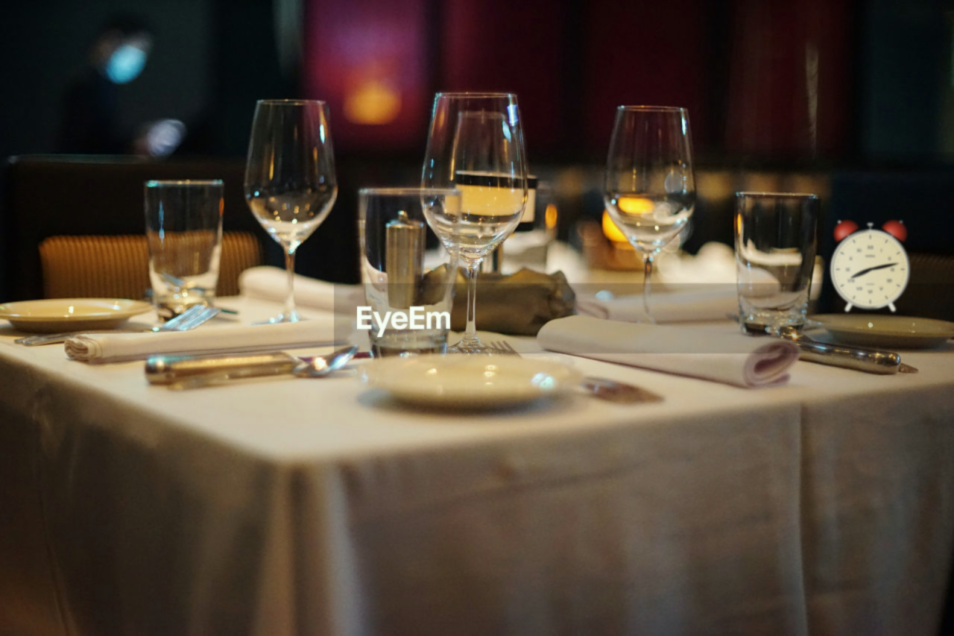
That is 8:13
